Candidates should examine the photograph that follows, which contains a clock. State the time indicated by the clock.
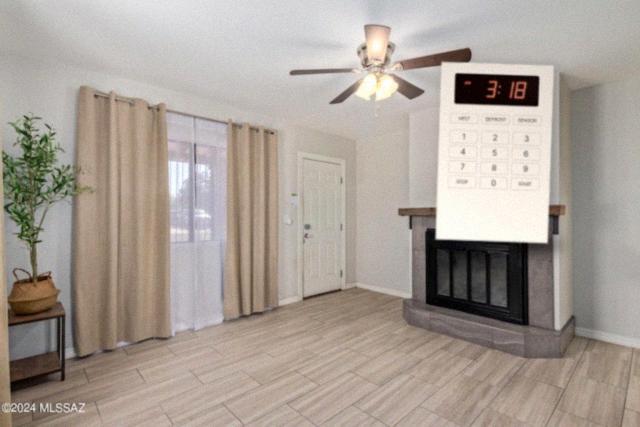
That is 3:18
